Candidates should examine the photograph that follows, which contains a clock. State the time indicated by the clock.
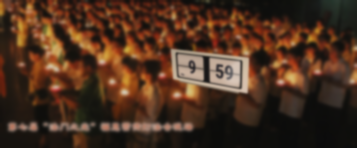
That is 9:59
